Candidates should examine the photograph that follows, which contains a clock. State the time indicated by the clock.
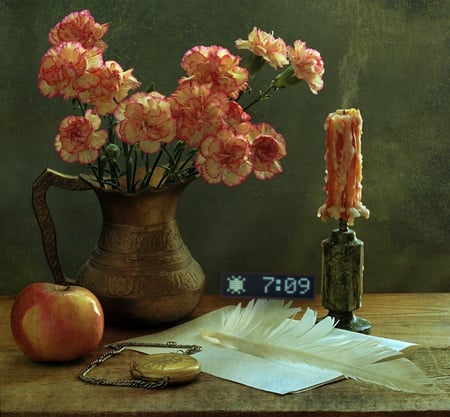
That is 7:09
